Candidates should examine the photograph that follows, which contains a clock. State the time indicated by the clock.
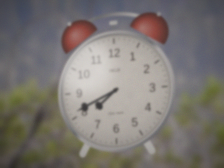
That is 7:41
